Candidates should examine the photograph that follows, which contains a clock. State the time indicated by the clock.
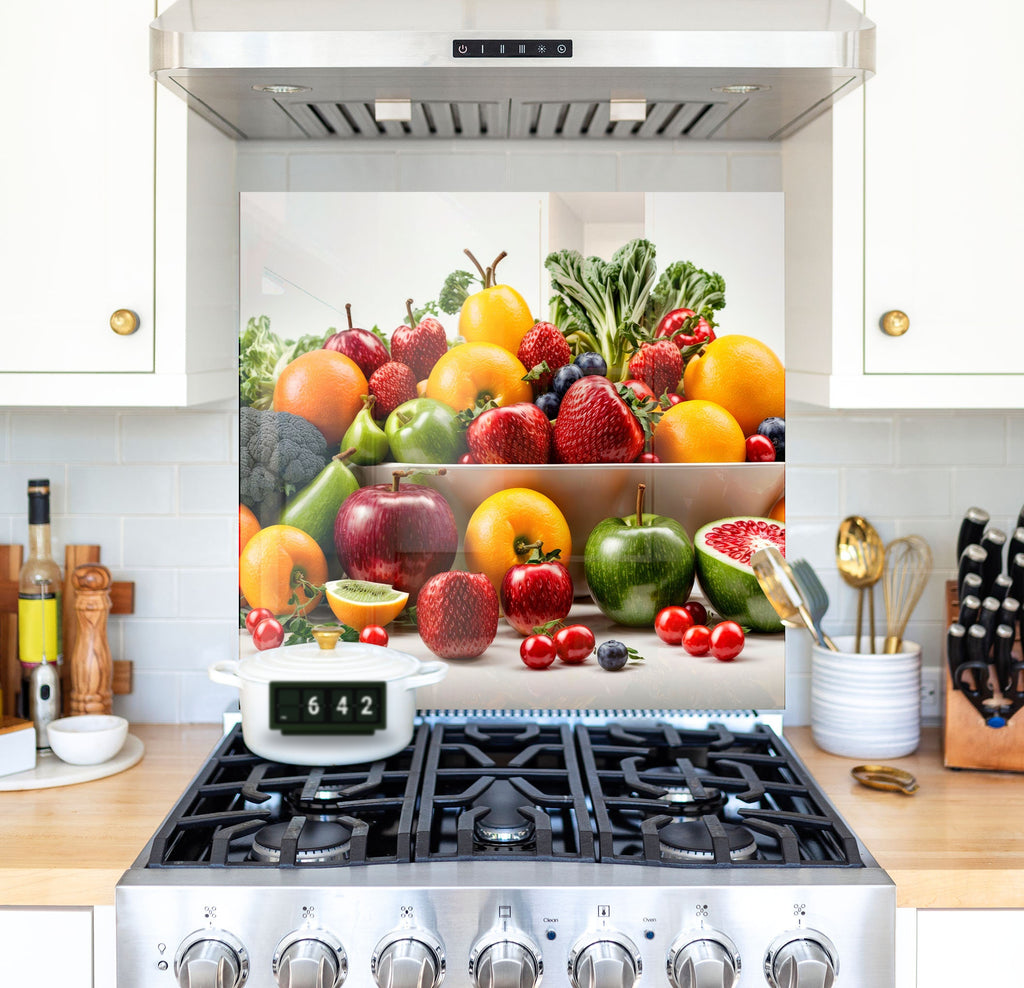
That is 6:42
